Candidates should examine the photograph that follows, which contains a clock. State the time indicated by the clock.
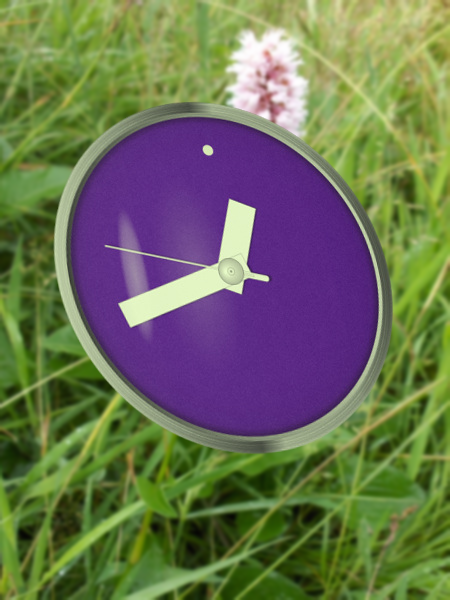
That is 12:41:47
